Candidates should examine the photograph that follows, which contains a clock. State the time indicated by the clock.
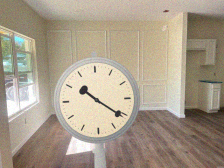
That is 10:21
